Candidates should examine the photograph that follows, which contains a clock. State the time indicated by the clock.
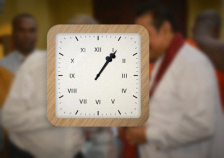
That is 1:06
